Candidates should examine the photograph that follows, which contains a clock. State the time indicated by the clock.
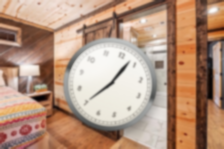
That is 7:03
